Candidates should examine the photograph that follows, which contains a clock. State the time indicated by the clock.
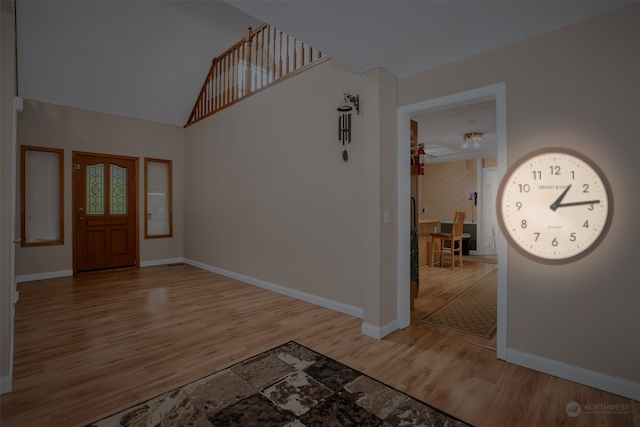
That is 1:14
